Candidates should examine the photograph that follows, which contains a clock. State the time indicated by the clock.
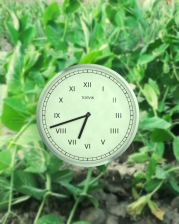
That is 6:42
